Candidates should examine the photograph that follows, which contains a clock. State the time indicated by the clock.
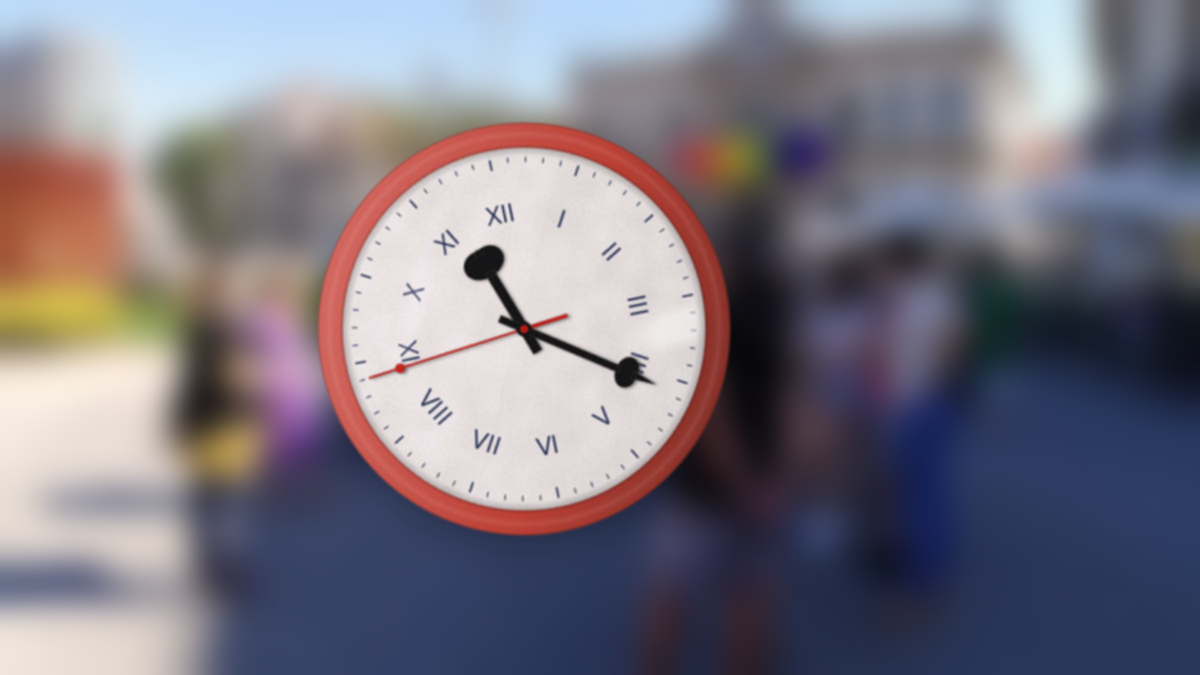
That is 11:20:44
